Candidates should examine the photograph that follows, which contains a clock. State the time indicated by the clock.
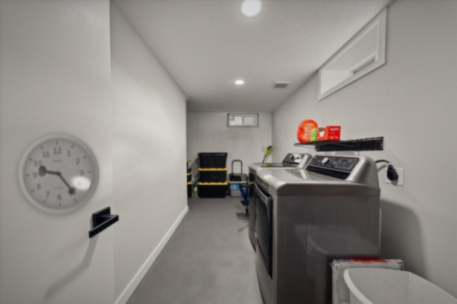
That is 9:24
